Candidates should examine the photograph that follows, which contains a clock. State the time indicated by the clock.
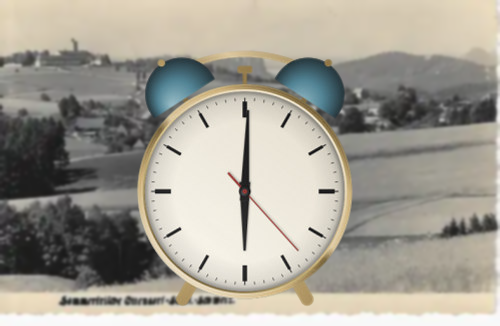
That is 6:00:23
